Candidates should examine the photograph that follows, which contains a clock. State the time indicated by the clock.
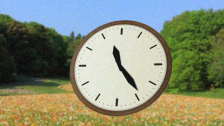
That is 11:24
